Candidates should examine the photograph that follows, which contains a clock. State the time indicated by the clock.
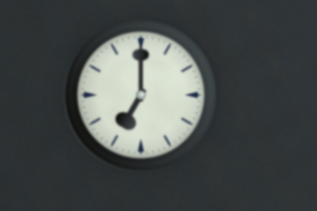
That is 7:00
